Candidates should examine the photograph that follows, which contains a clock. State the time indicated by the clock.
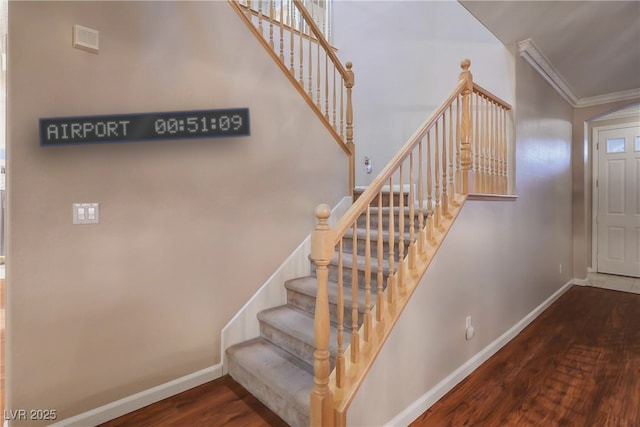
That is 0:51:09
